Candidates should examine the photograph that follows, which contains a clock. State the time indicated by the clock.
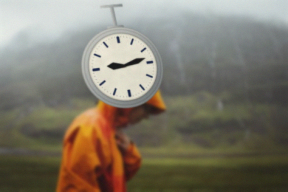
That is 9:13
